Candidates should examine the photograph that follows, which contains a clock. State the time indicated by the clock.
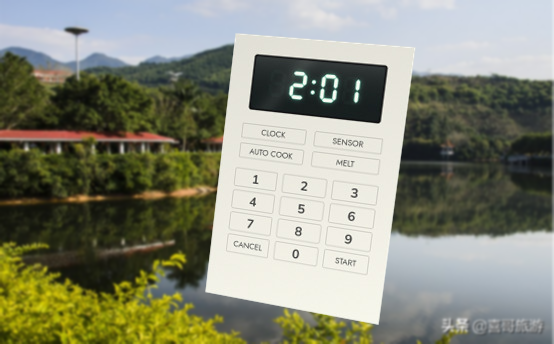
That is 2:01
